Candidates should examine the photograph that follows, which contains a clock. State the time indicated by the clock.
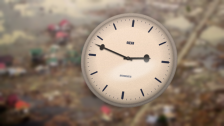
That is 2:48
